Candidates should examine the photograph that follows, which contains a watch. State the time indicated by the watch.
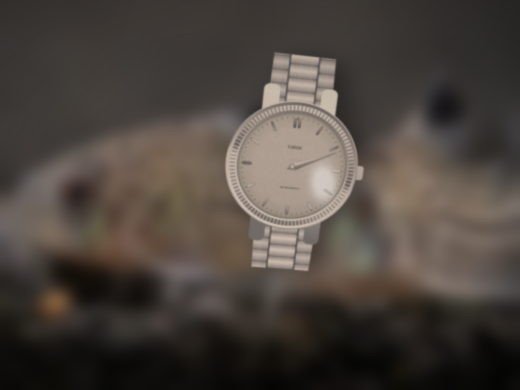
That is 2:11
